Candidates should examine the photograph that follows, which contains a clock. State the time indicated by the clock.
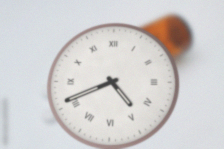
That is 4:41
